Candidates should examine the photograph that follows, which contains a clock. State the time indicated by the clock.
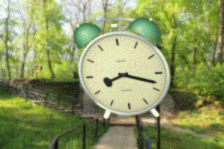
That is 8:18
